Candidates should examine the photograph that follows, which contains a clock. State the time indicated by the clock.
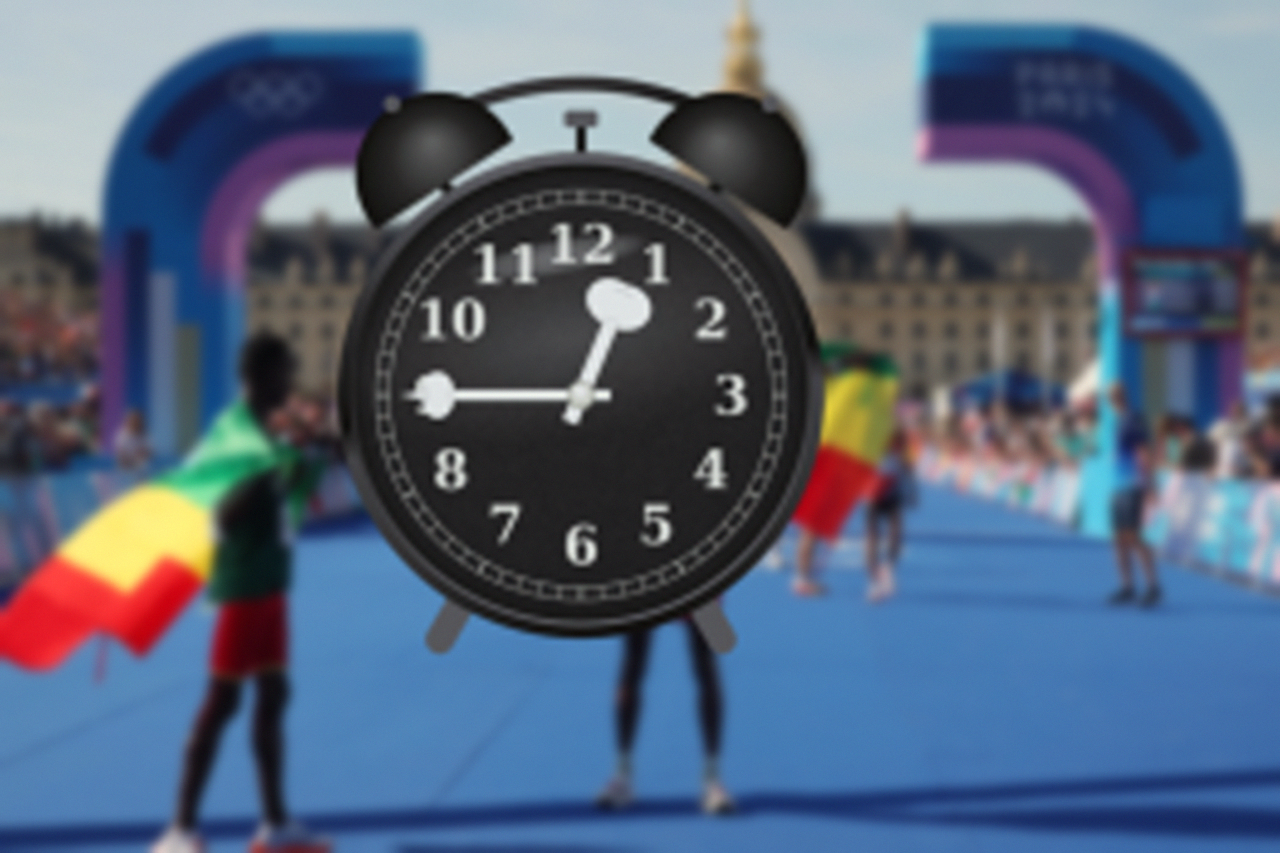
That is 12:45
